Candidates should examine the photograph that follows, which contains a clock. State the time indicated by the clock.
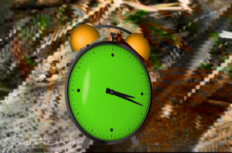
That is 3:18
